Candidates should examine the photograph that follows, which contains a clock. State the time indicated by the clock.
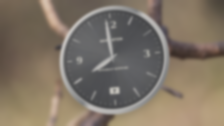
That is 7:59
